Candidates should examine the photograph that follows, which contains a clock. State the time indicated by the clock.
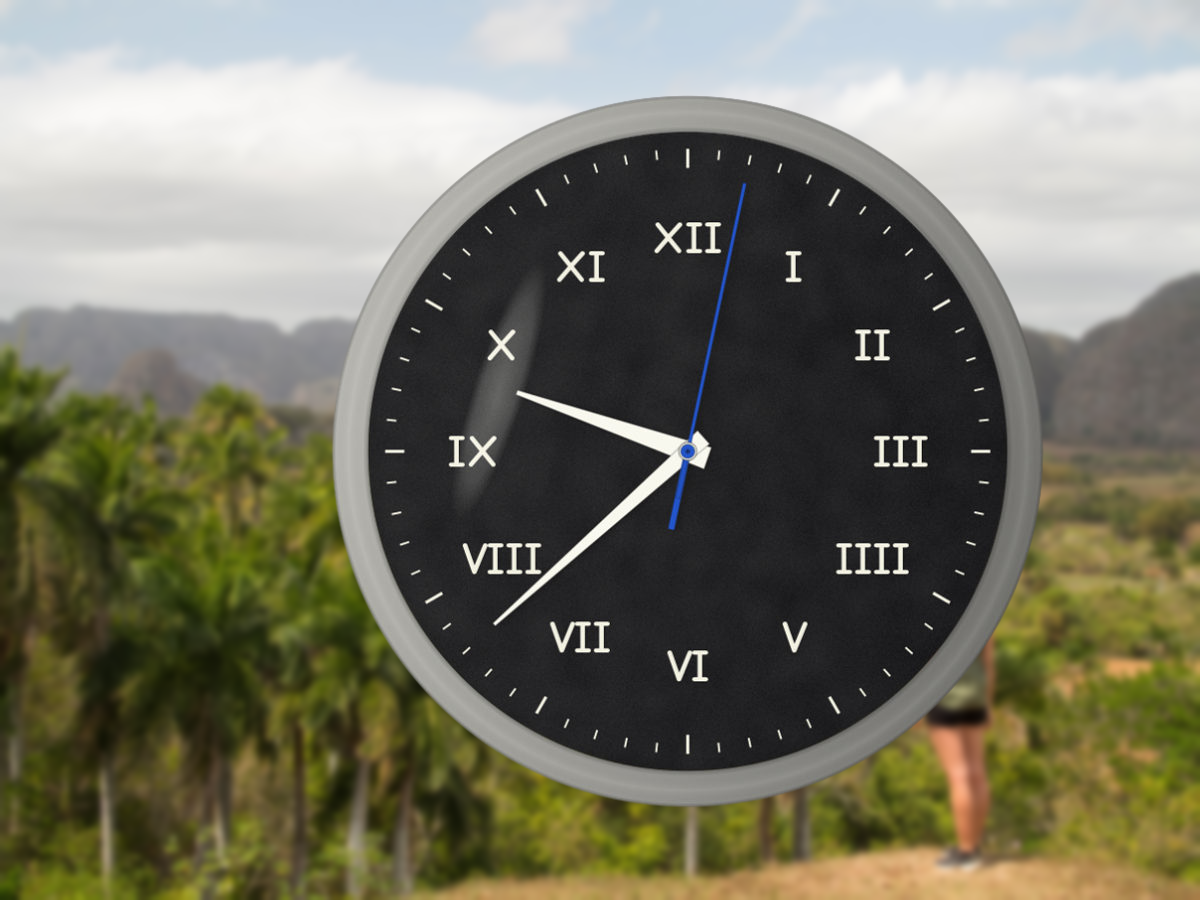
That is 9:38:02
